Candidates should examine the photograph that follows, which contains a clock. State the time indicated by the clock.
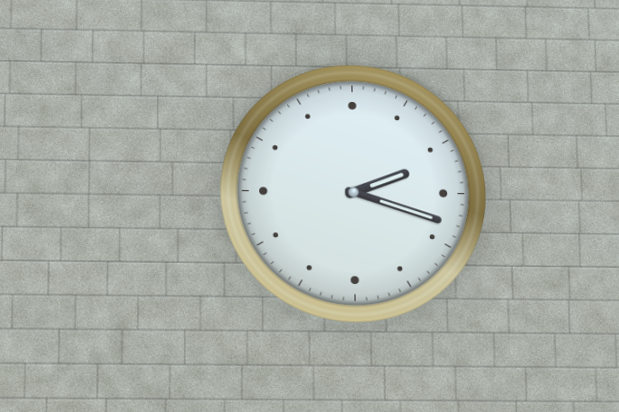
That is 2:18
